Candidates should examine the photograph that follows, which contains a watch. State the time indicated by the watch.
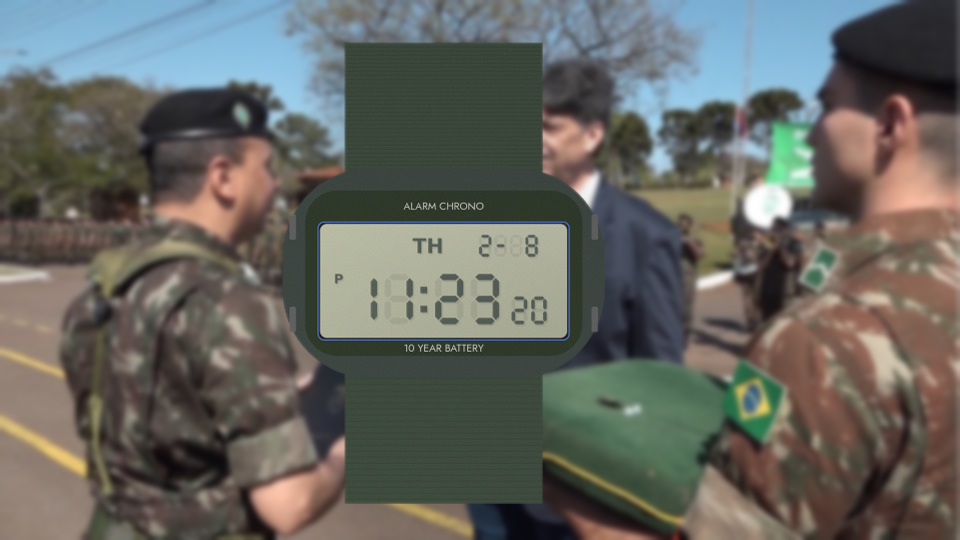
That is 11:23:20
